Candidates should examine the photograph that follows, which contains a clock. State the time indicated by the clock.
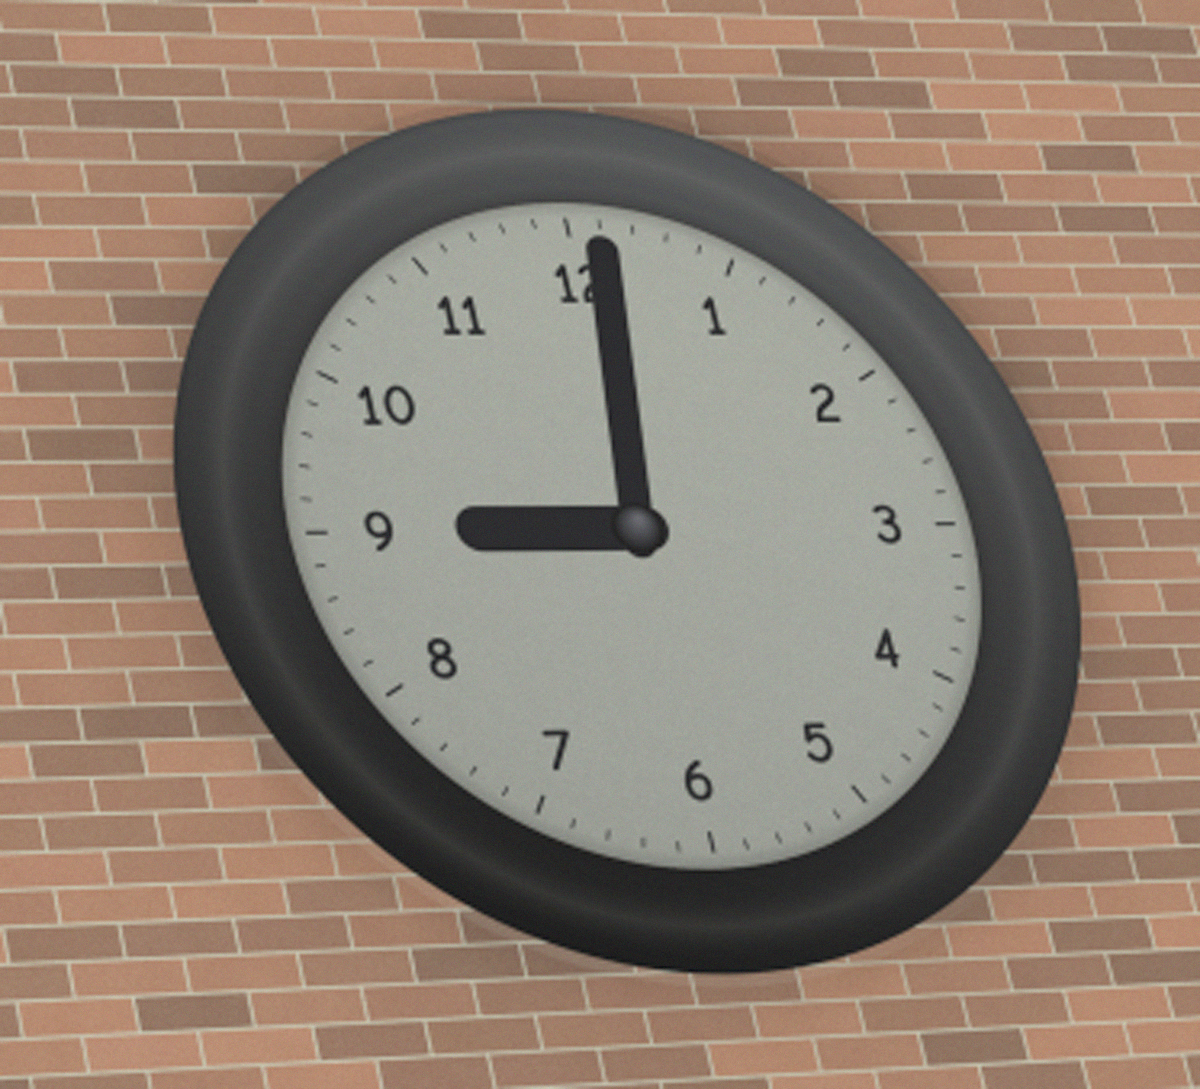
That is 9:01
